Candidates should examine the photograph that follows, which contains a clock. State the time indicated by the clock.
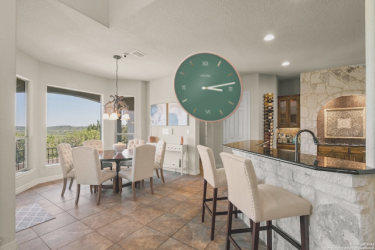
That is 3:13
